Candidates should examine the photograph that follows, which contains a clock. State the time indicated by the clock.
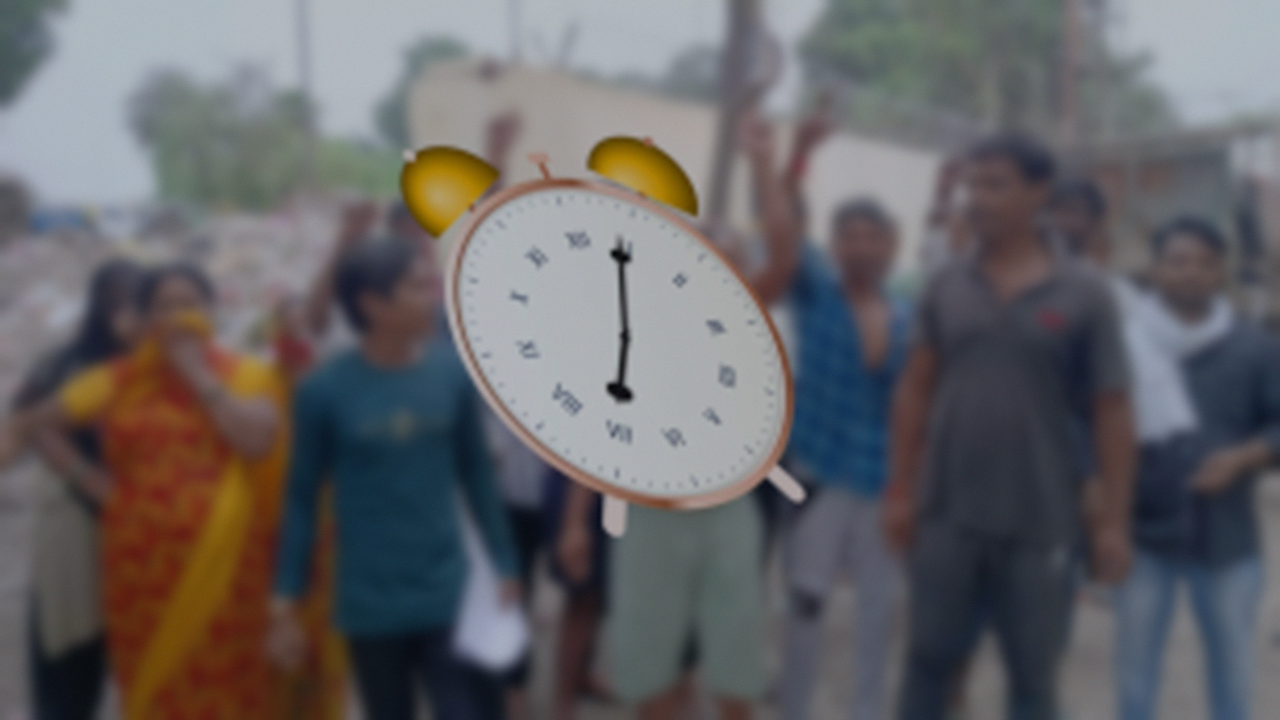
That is 7:04
